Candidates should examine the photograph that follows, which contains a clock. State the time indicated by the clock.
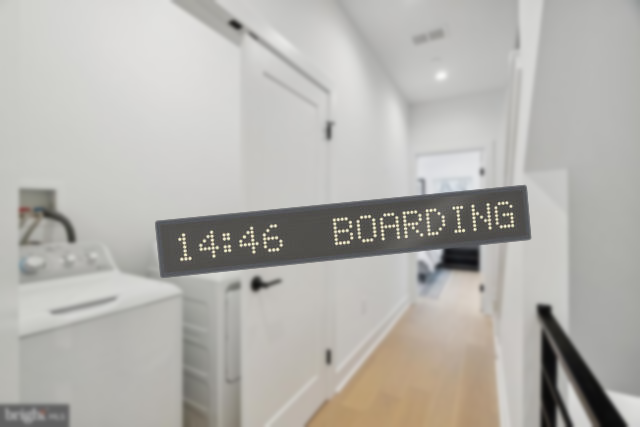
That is 14:46
